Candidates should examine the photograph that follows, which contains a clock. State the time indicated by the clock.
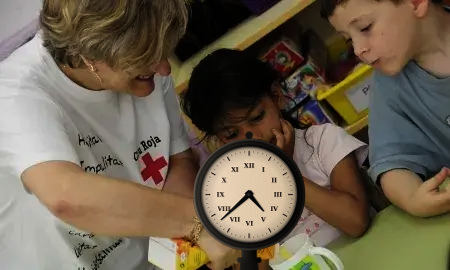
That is 4:38
